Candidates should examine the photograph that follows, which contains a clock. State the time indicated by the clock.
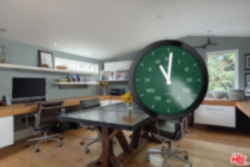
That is 11:01
